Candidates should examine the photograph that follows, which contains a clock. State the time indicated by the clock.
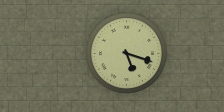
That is 5:18
